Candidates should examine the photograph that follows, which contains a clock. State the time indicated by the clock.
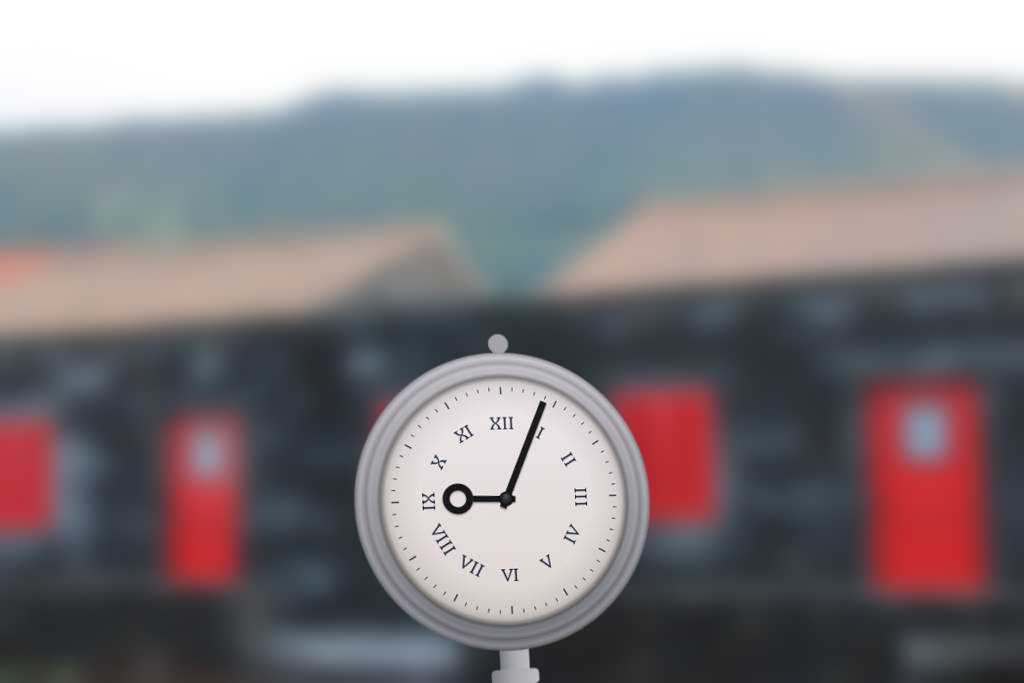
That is 9:04
